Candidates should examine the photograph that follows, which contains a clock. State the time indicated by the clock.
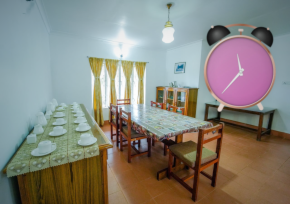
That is 11:37
